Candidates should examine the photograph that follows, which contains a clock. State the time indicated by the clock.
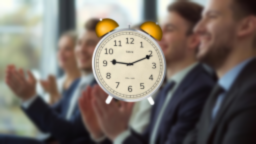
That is 9:11
